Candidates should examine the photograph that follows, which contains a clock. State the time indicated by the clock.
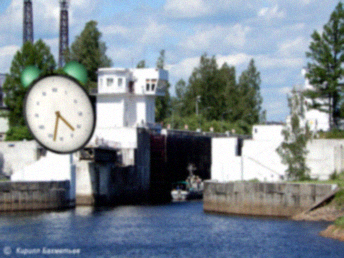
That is 4:33
